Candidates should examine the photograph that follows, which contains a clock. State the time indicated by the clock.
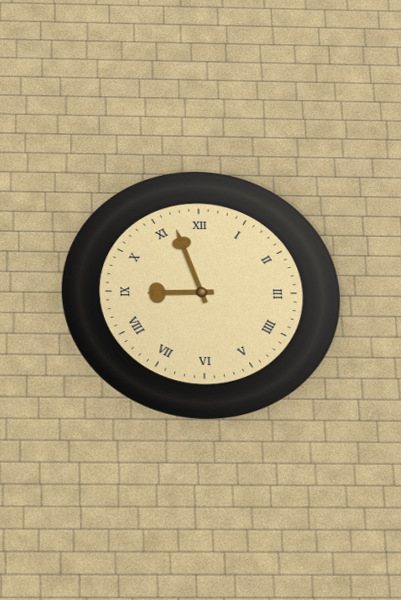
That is 8:57
